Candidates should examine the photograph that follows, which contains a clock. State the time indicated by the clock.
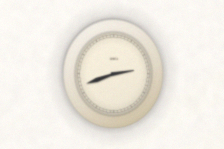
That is 2:42
